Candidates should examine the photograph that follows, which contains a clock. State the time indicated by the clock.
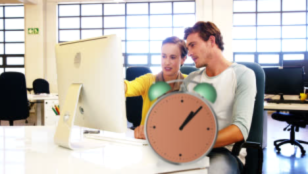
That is 1:07
